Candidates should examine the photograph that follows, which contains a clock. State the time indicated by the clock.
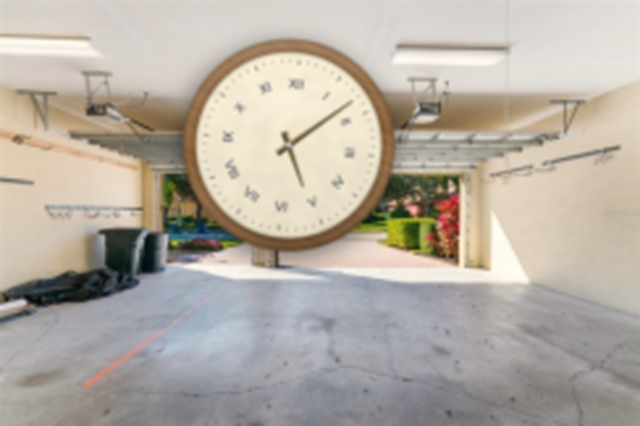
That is 5:08
